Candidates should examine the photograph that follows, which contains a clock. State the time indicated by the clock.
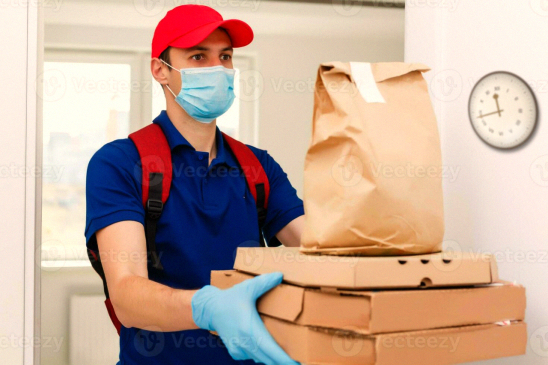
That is 11:43
